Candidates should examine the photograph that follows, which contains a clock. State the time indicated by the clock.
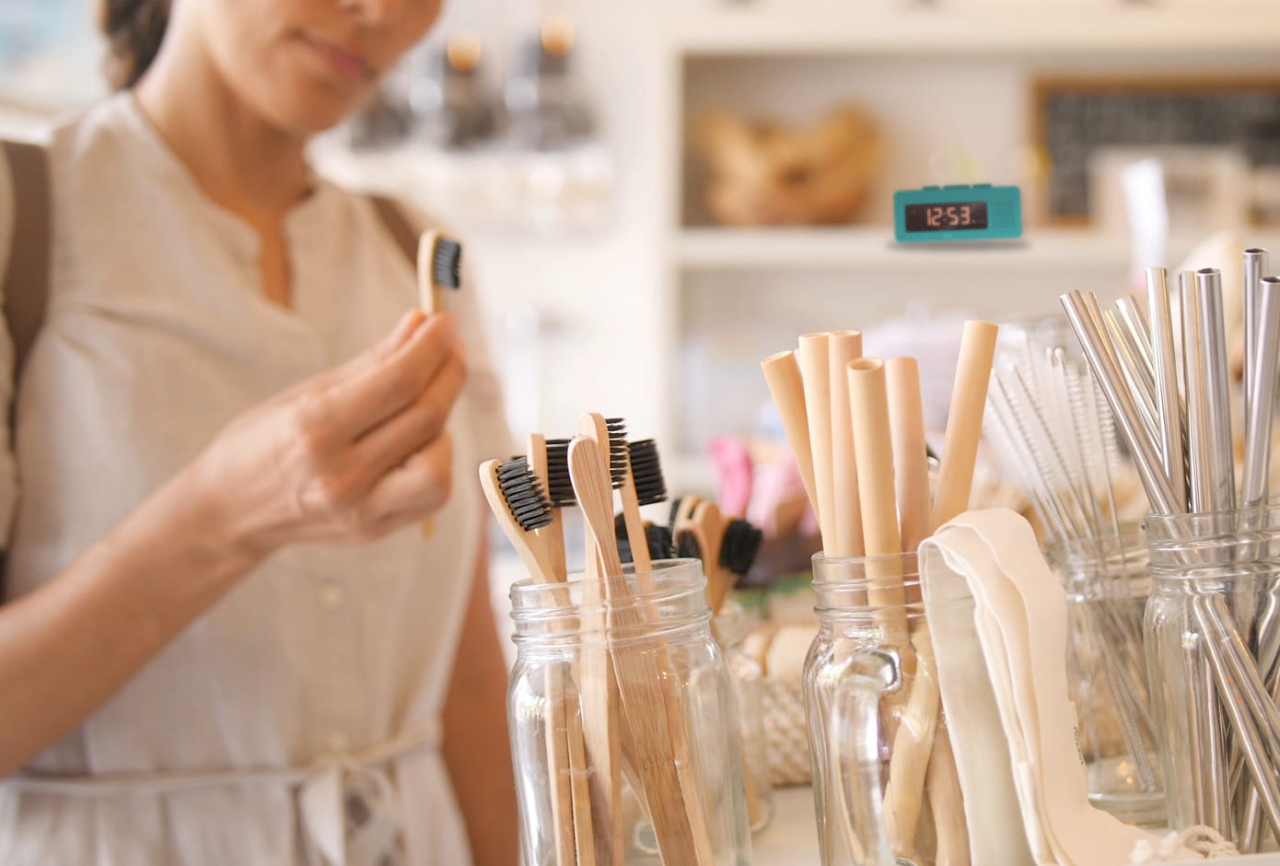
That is 12:53
